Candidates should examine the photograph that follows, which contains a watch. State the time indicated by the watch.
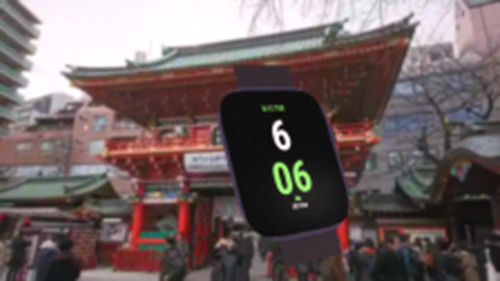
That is 6:06
